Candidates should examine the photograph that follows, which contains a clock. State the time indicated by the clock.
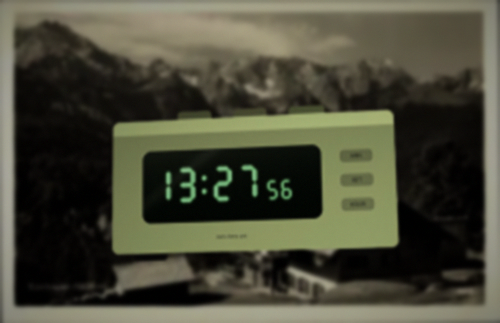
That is 13:27:56
